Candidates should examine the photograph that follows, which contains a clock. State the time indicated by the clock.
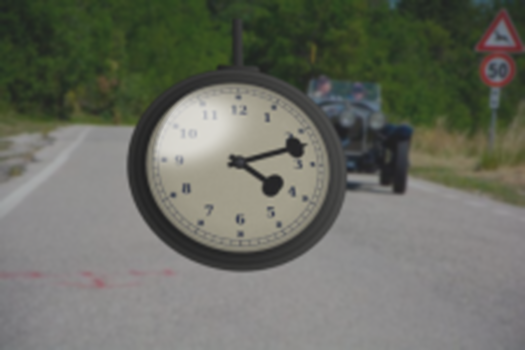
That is 4:12
